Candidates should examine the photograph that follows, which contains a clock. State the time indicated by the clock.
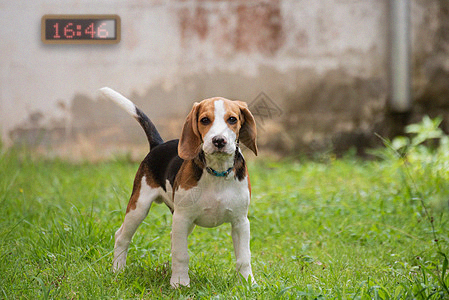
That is 16:46
